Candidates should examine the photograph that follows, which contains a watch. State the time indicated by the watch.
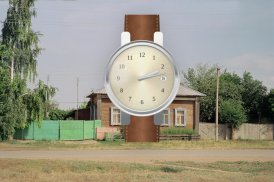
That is 2:13
